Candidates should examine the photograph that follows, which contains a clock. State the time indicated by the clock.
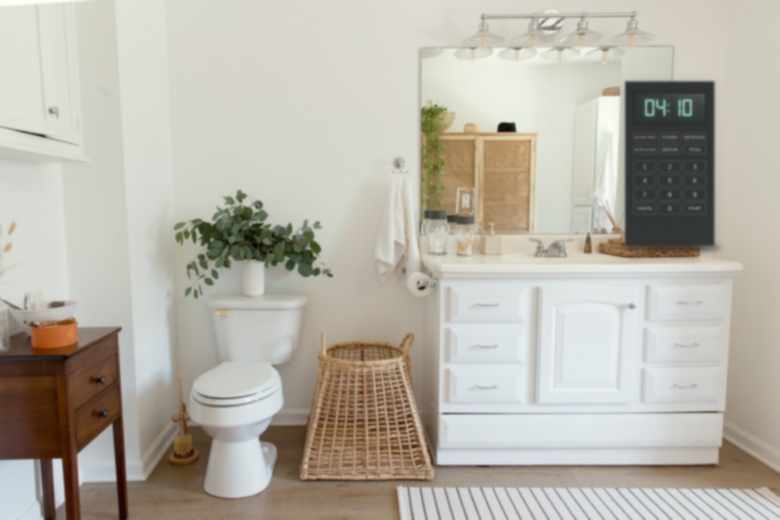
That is 4:10
